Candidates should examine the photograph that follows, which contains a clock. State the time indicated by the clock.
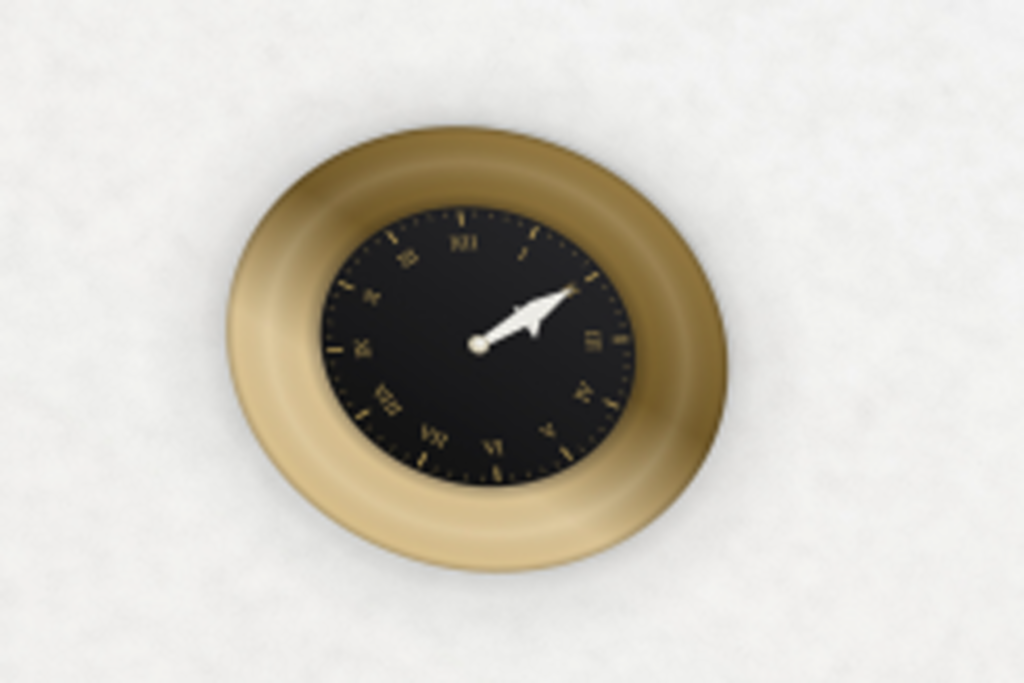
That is 2:10
